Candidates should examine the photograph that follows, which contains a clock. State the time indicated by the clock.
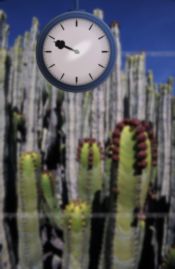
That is 9:49
